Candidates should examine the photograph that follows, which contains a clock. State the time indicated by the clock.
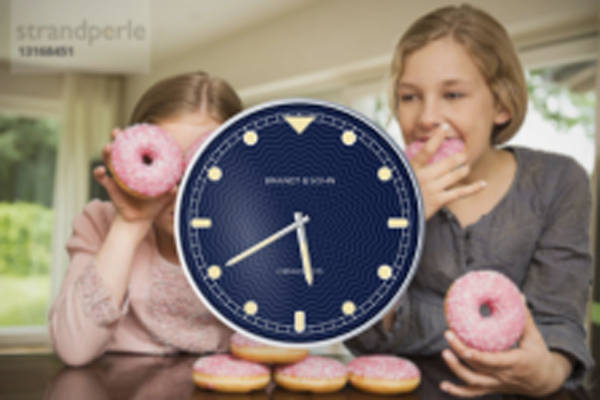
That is 5:40
